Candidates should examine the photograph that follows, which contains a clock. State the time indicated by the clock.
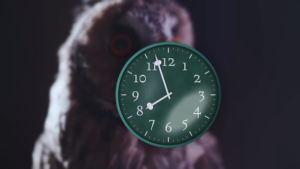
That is 7:57
